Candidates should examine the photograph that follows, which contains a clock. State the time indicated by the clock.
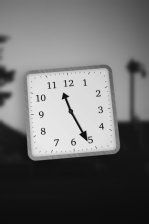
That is 11:26
